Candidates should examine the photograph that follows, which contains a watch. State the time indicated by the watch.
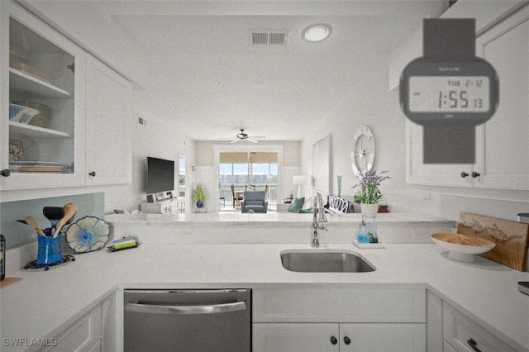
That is 1:55
